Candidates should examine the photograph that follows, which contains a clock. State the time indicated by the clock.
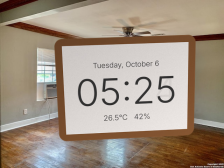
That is 5:25
